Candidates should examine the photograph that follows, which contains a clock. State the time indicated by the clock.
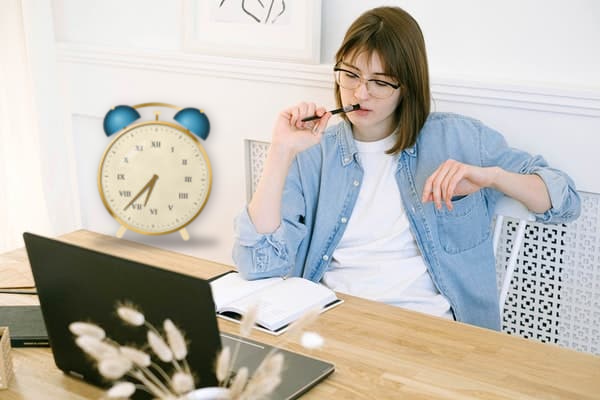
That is 6:37
